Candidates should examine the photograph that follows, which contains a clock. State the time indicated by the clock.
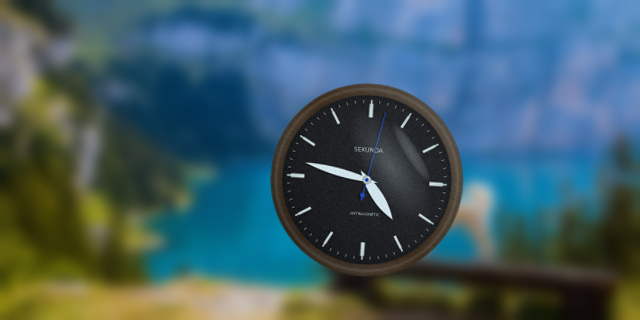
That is 4:47:02
